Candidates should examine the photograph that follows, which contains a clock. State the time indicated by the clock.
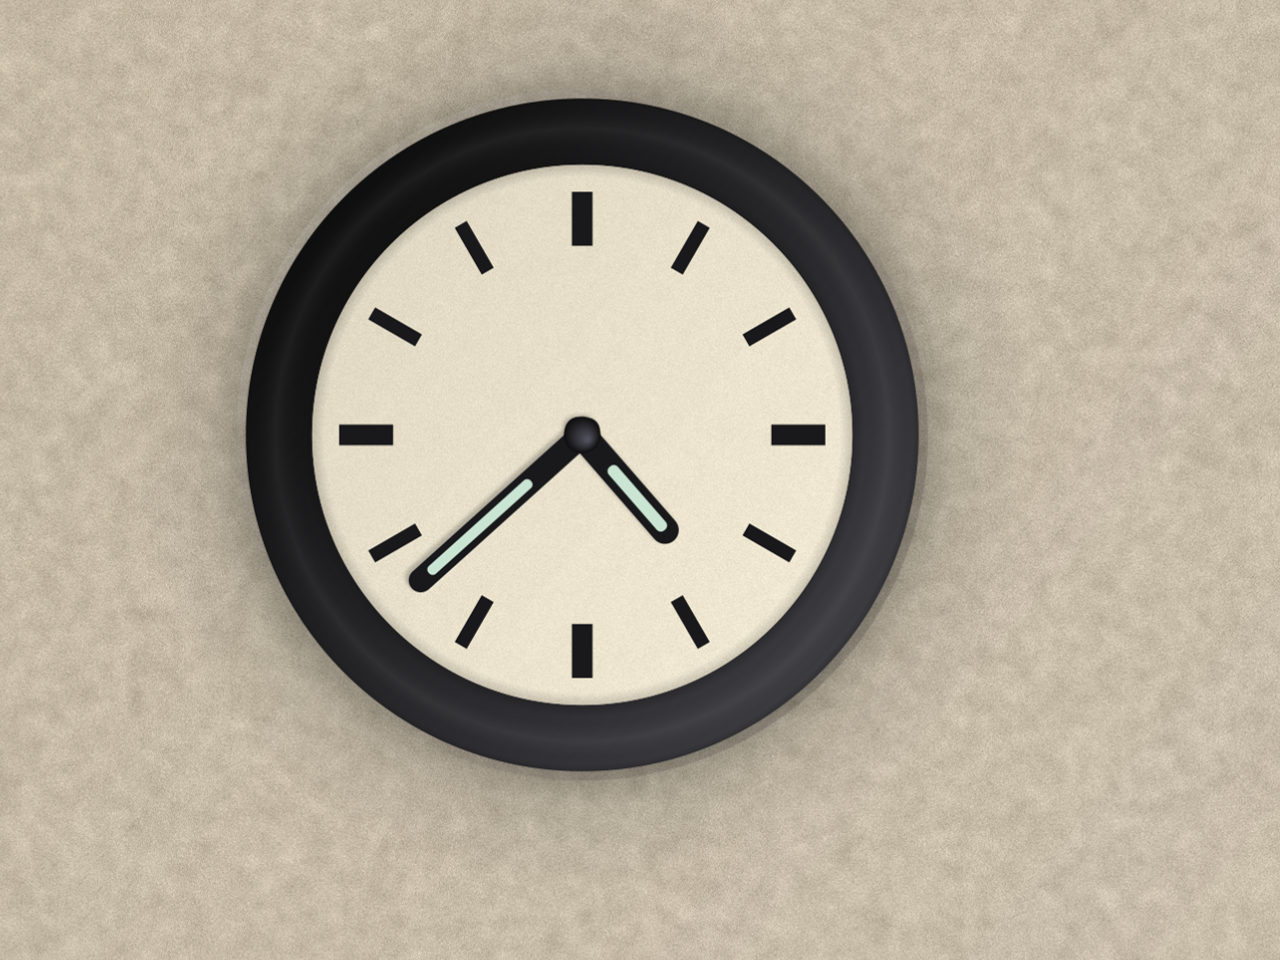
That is 4:38
